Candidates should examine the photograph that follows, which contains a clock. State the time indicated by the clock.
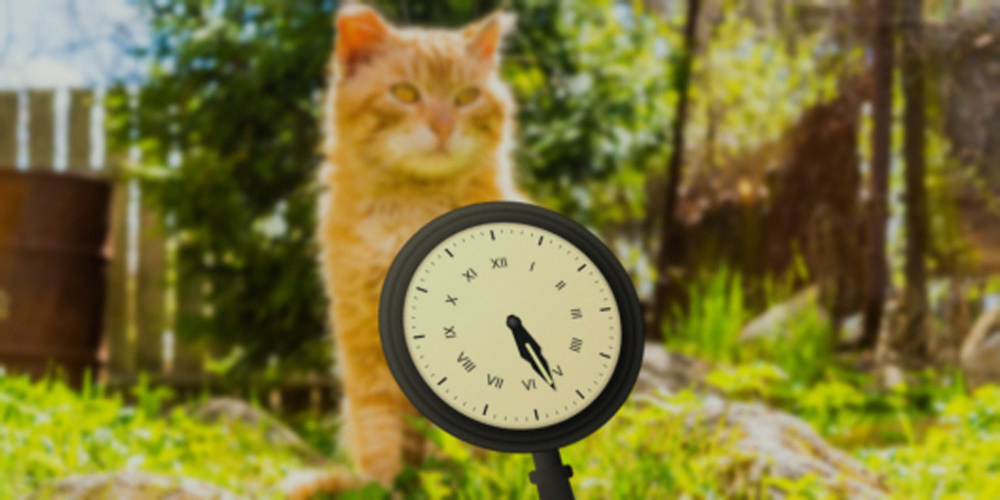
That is 5:27
